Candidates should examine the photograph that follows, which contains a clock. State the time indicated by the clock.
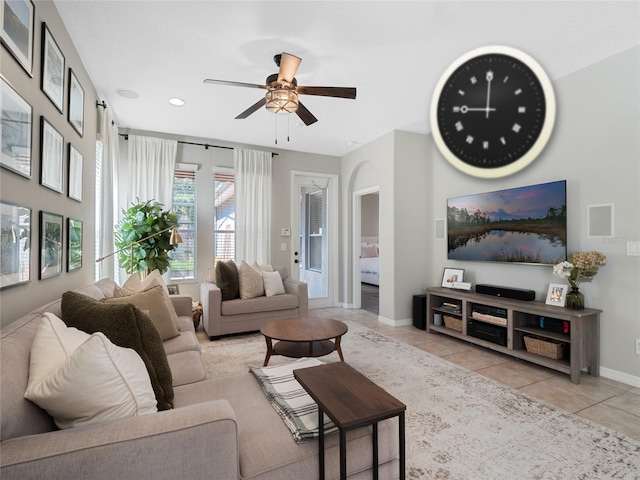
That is 9:00
